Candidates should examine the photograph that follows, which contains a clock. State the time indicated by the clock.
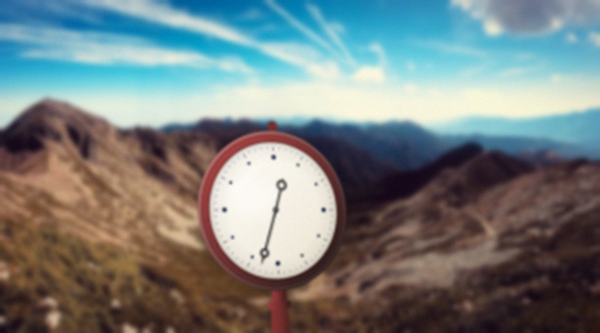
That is 12:33
